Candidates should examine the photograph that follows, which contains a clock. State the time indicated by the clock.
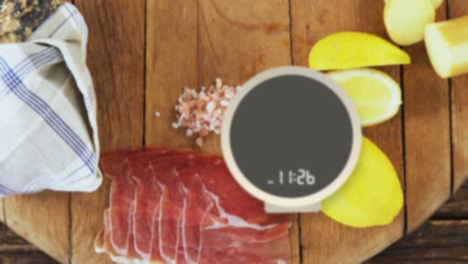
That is 11:26
